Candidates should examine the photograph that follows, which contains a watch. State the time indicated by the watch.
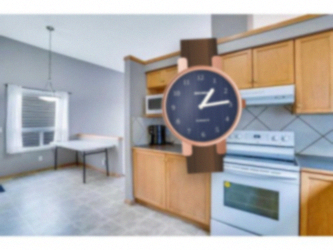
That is 1:14
